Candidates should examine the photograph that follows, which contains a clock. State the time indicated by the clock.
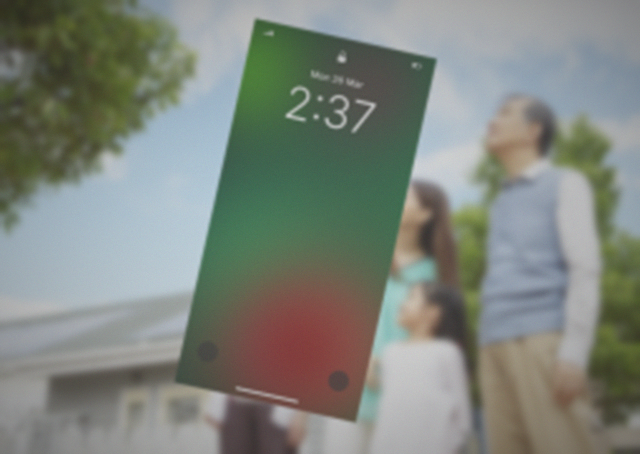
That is 2:37
